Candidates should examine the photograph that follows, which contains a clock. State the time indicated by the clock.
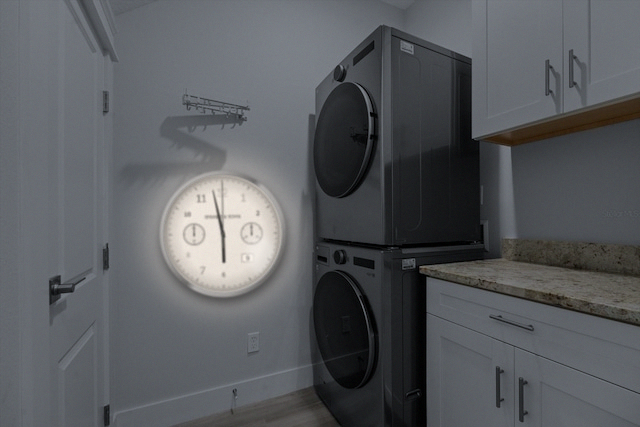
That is 5:58
